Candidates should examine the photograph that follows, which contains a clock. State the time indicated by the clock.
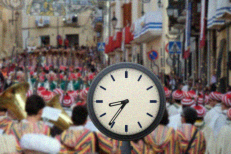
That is 8:36
